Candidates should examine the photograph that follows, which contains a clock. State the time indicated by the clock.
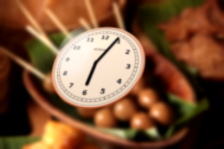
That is 6:04
